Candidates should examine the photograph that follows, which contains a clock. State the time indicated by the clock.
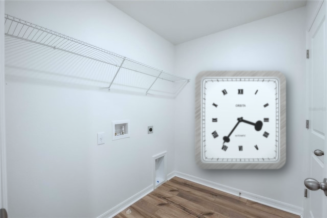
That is 3:36
